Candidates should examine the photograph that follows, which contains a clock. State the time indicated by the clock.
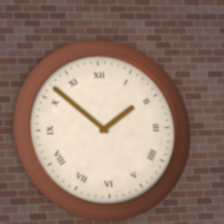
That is 1:52
